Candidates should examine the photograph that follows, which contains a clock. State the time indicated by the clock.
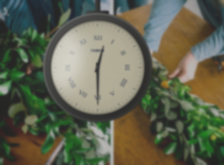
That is 12:30
